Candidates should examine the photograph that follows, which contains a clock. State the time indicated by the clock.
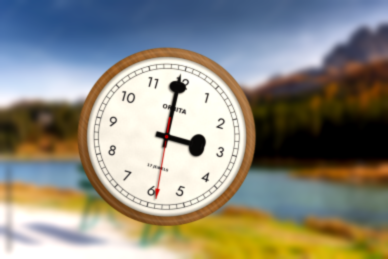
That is 2:59:29
